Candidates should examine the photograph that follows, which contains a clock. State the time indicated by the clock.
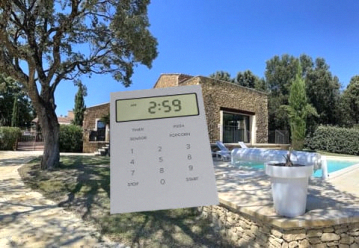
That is 2:59
